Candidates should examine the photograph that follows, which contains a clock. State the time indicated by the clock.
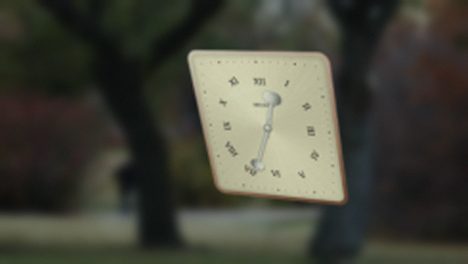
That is 12:34
